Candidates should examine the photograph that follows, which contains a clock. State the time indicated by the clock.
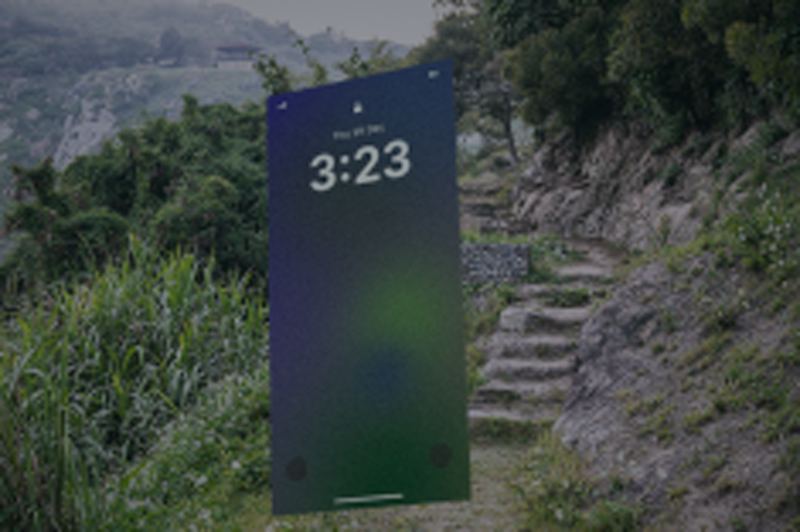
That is 3:23
